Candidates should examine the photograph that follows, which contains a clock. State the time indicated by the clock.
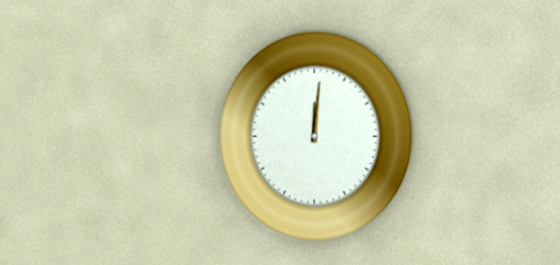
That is 12:01
